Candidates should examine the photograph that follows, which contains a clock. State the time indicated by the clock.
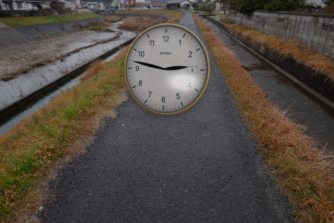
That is 2:47
